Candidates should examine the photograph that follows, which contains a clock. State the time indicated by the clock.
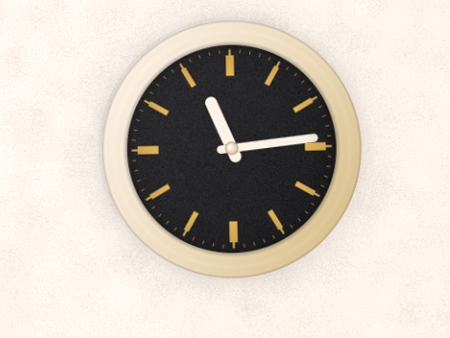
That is 11:14
